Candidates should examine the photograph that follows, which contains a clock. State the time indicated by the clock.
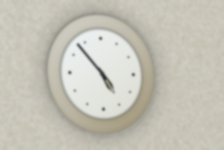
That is 4:53
